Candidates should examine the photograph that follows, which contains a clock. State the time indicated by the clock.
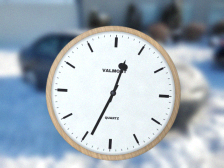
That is 12:34
